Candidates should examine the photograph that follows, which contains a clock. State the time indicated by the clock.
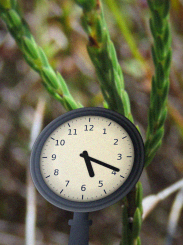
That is 5:19
